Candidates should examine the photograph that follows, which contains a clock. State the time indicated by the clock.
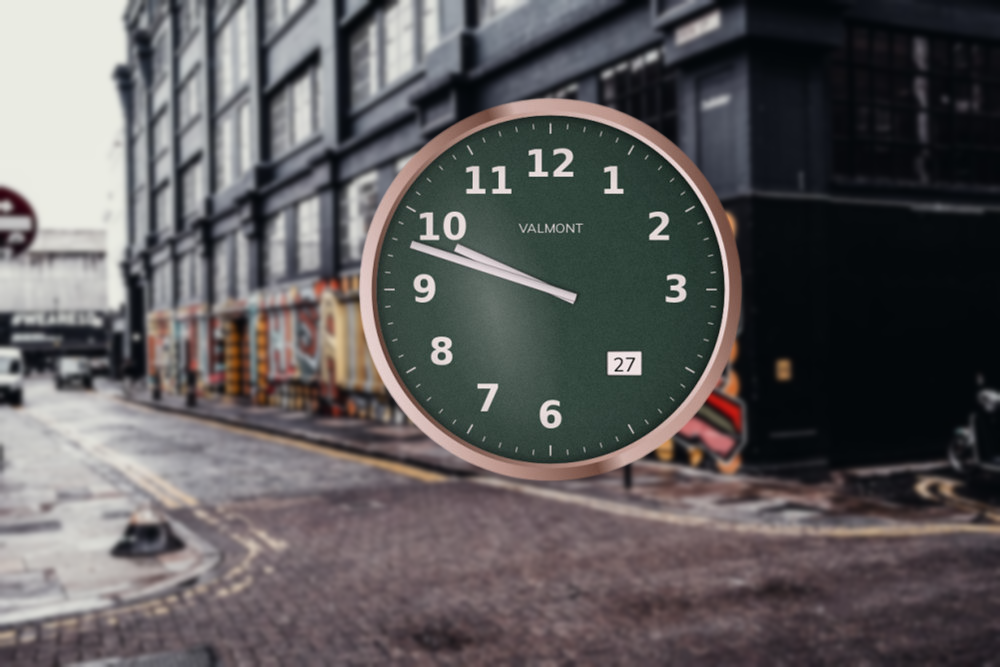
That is 9:48
